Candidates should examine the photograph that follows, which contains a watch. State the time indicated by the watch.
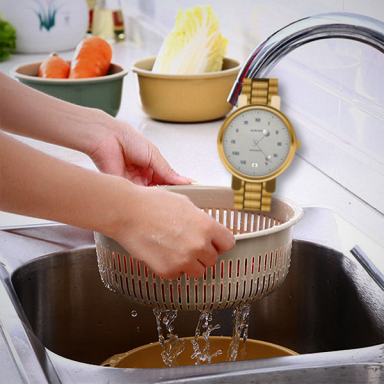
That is 1:23
